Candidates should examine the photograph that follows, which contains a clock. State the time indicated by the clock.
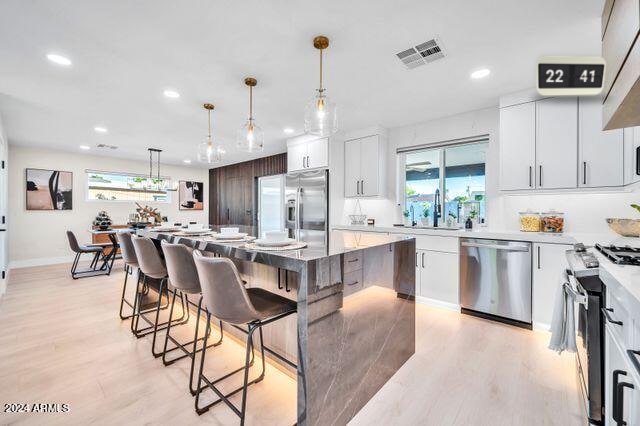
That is 22:41
